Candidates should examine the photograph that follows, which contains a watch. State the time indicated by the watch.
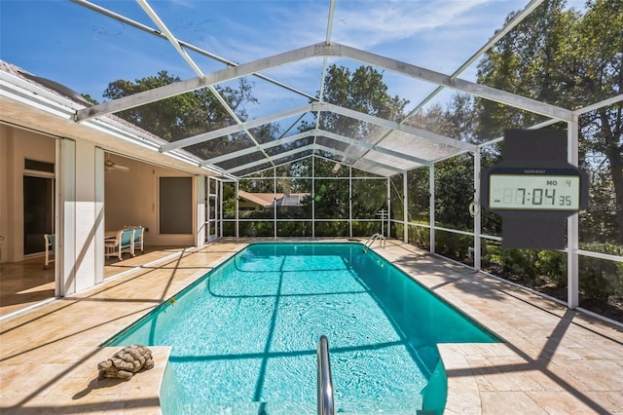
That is 7:04:35
